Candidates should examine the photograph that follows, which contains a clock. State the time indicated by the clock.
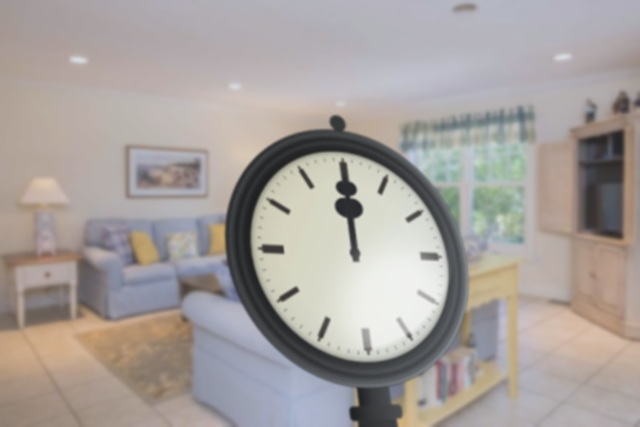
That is 12:00
